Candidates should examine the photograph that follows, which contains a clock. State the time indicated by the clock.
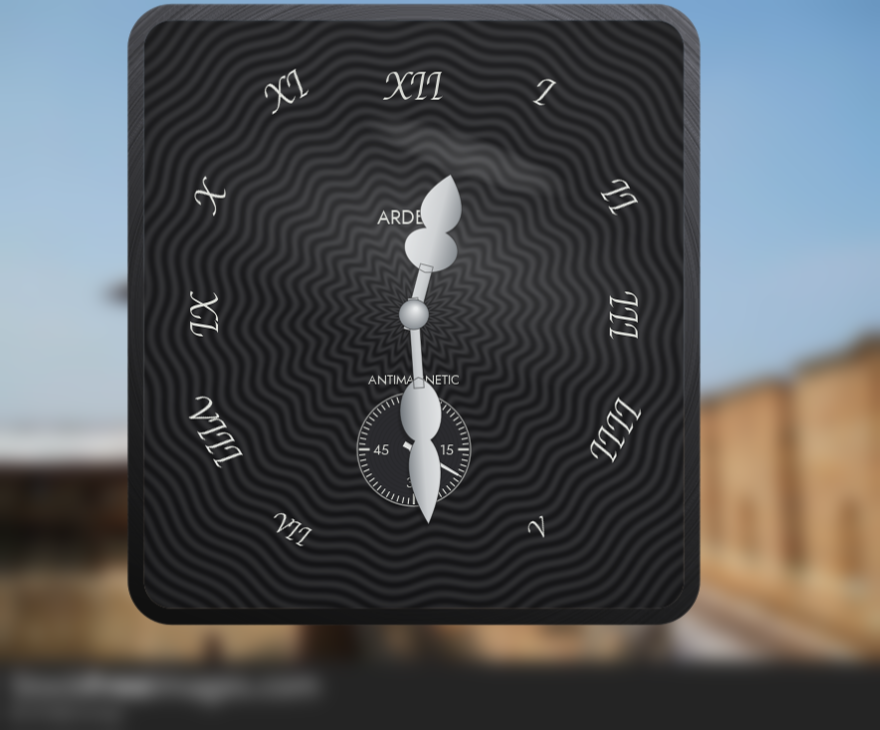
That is 12:29:20
